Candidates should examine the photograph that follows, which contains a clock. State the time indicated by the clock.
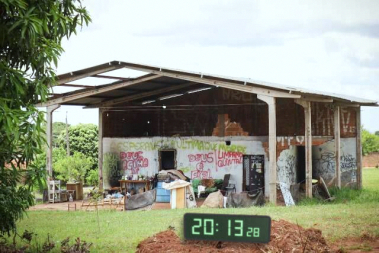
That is 20:13:28
